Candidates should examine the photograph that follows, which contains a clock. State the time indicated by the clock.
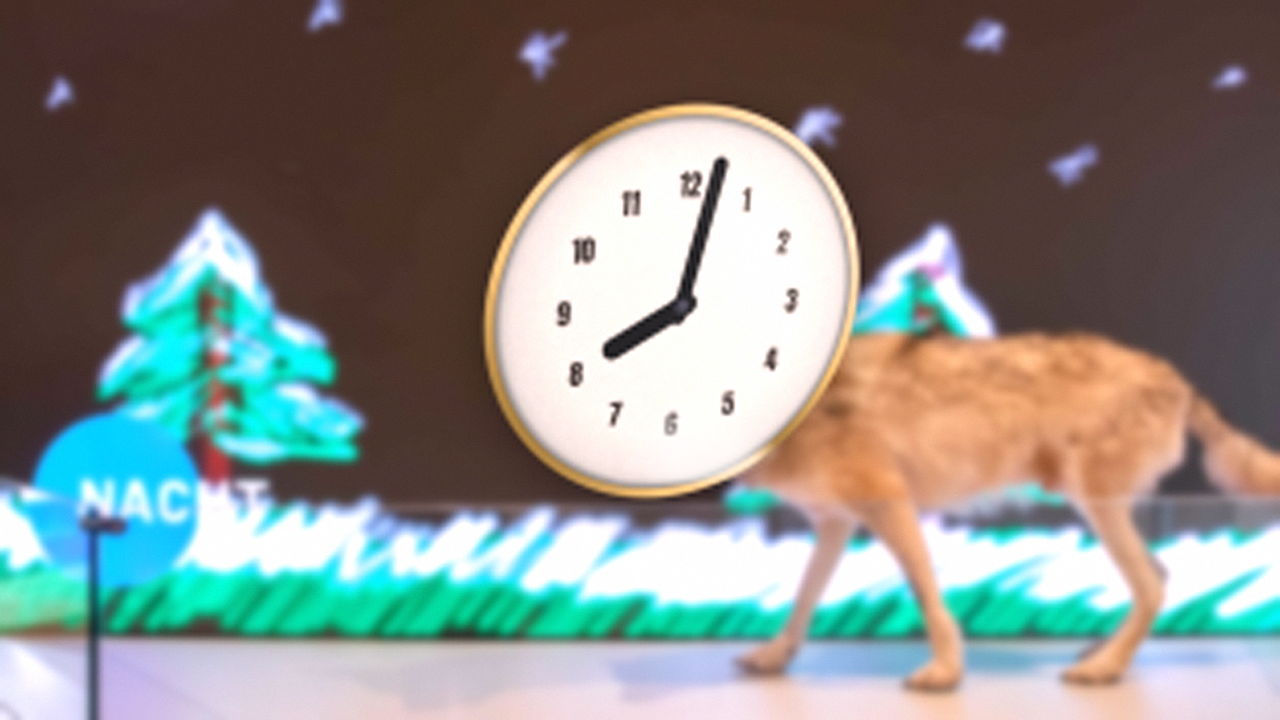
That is 8:02
